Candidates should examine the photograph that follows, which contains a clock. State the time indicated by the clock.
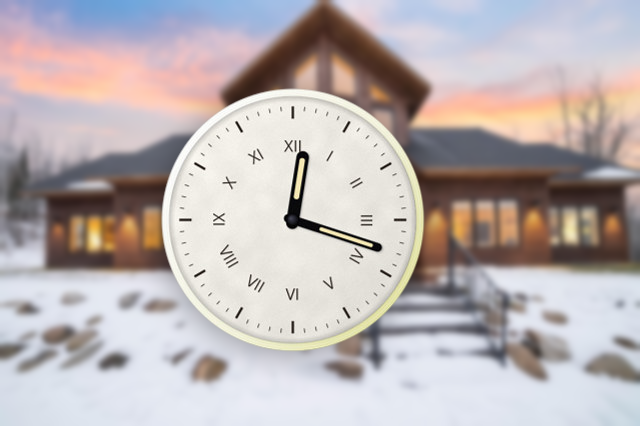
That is 12:18
